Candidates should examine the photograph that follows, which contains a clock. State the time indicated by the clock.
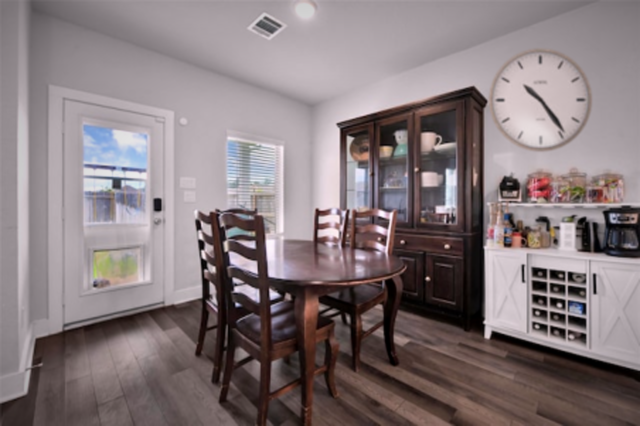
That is 10:24
